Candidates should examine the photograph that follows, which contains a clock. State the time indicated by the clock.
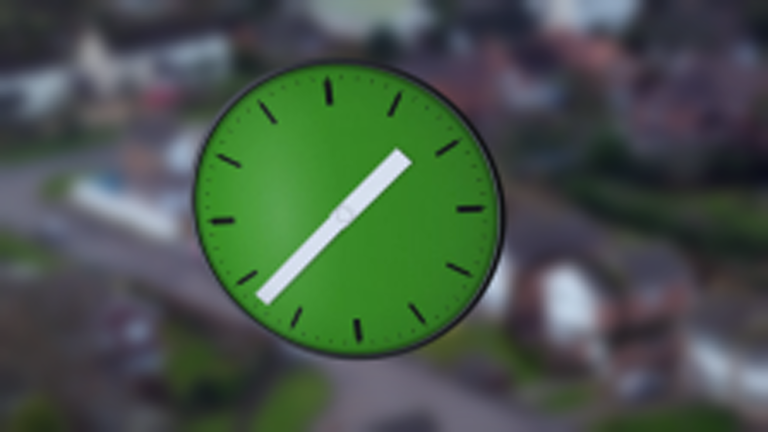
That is 1:38
